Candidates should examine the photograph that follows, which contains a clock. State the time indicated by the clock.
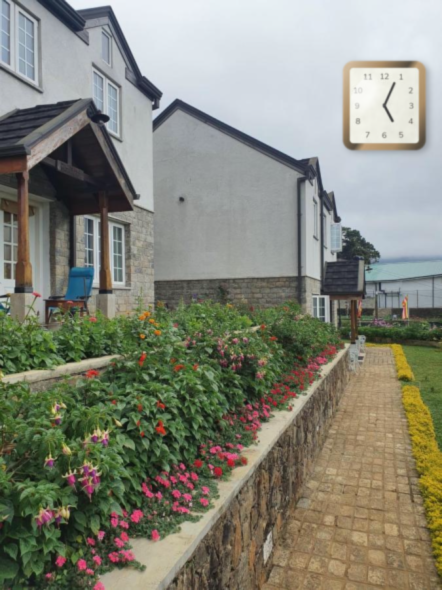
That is 5:04
